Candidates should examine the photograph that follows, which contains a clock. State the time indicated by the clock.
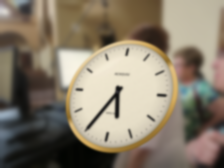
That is 5:35
